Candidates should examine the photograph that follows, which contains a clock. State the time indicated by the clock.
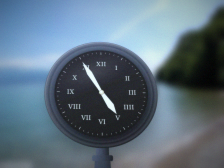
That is 4:55
